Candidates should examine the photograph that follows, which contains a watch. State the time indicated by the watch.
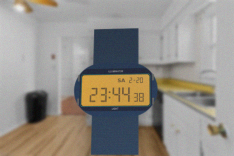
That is 23:44:38
